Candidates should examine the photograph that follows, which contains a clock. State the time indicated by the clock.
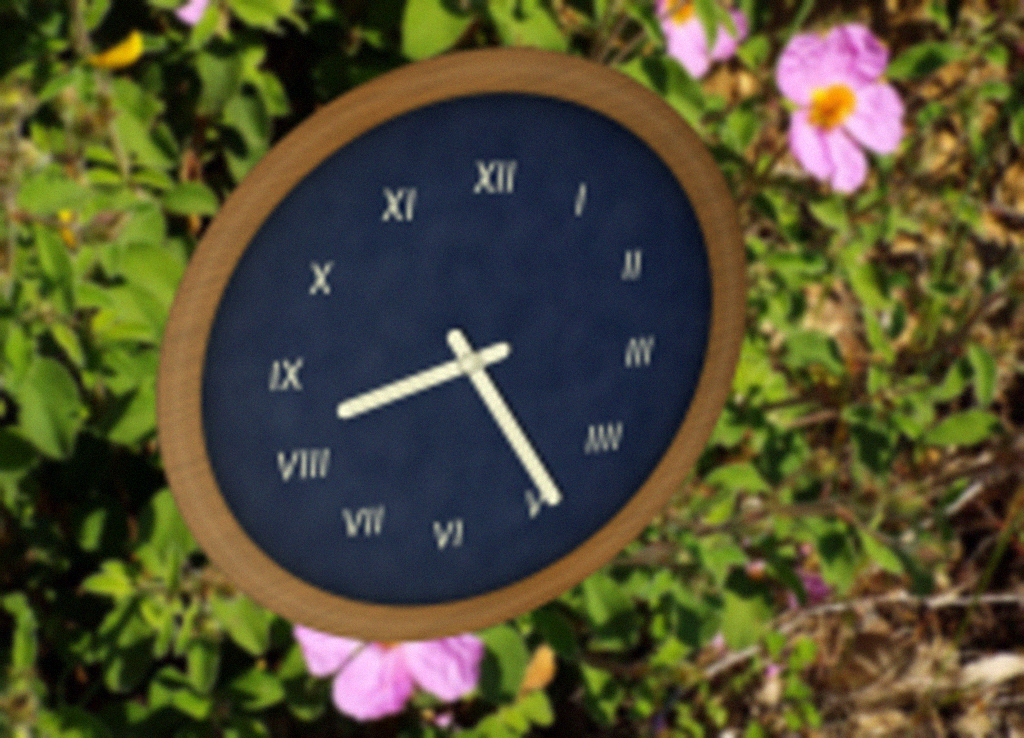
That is 8:24
